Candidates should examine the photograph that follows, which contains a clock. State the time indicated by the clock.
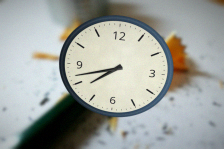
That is 7:42
